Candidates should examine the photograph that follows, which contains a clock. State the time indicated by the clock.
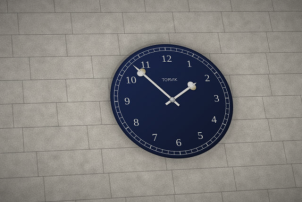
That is 1:53
